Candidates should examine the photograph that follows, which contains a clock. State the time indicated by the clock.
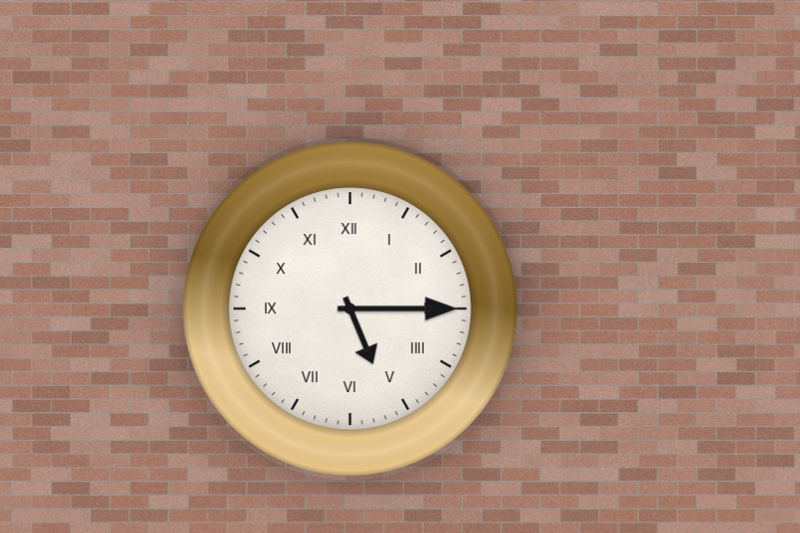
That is 5:15
